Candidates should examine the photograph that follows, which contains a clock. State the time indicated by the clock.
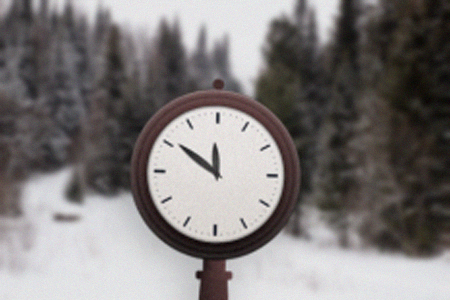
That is 11:51
